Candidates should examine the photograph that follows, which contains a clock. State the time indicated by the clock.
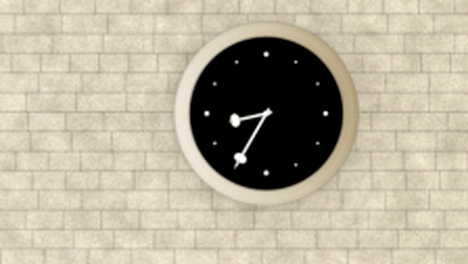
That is 8:35
